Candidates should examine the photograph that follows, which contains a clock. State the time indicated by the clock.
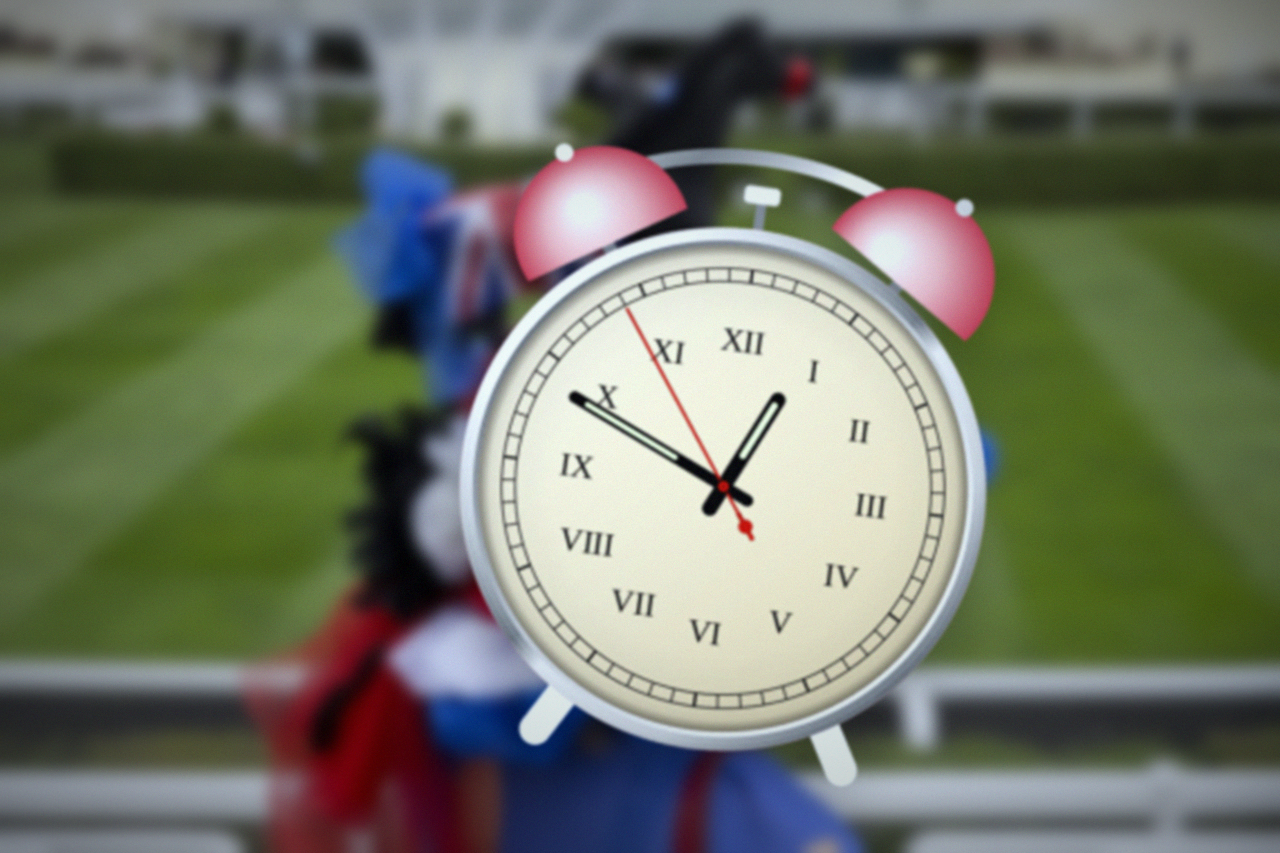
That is 12:48:54
